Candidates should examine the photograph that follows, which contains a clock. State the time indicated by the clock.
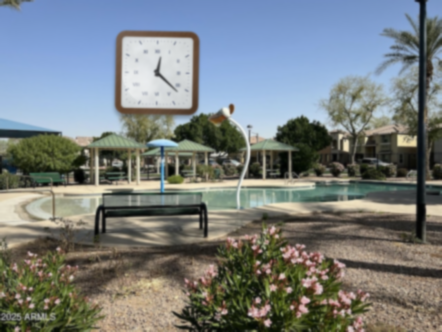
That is 12:22
